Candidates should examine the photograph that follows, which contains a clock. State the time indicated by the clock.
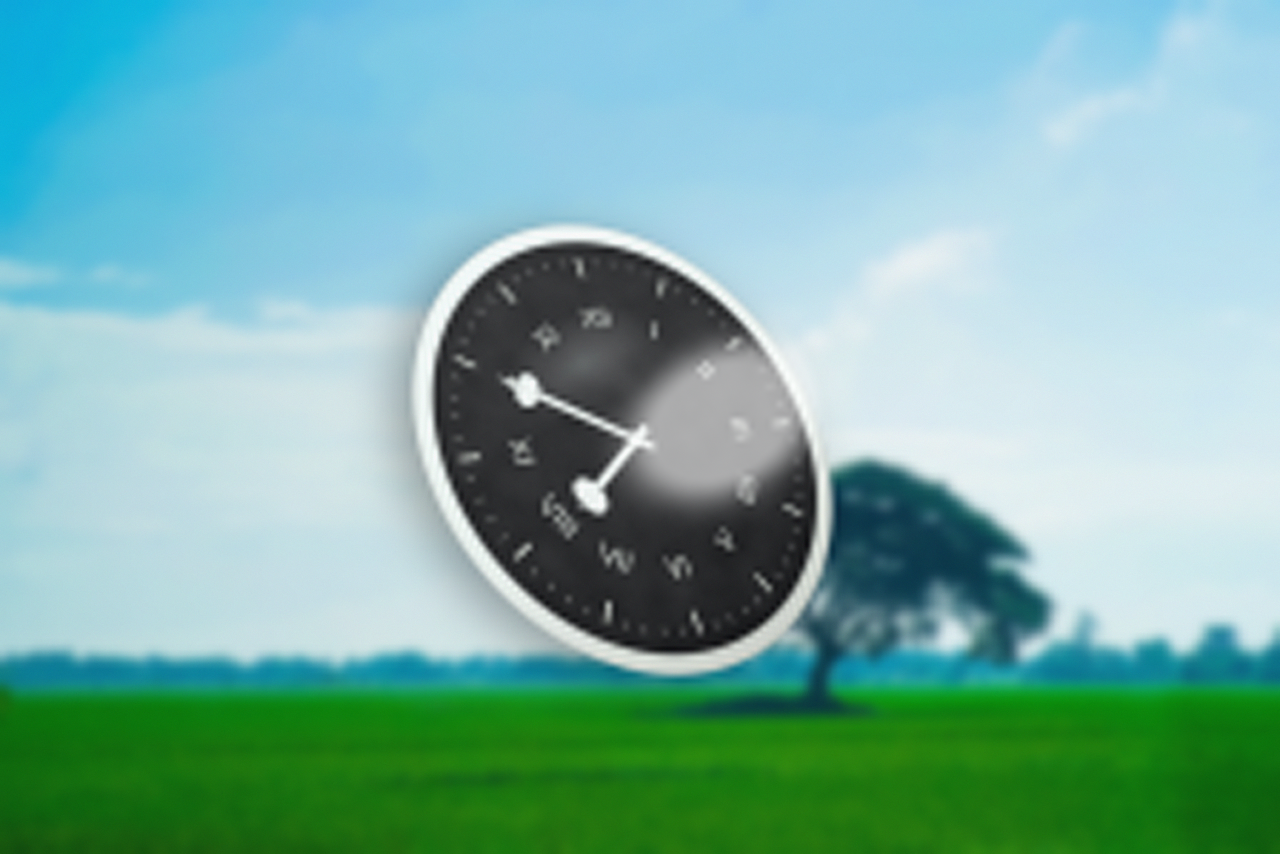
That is 7:50
